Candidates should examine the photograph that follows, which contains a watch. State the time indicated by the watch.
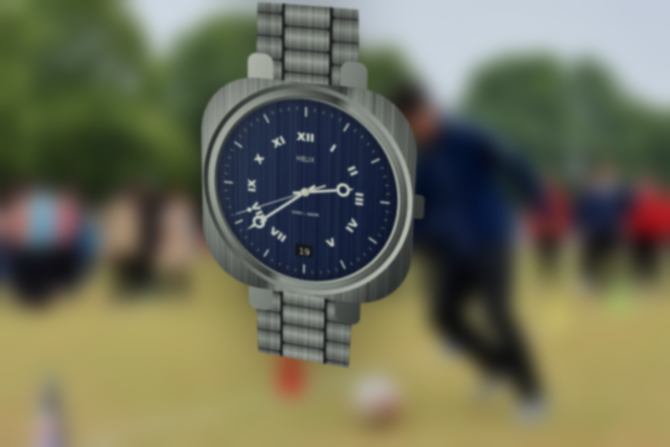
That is 2:38:41
